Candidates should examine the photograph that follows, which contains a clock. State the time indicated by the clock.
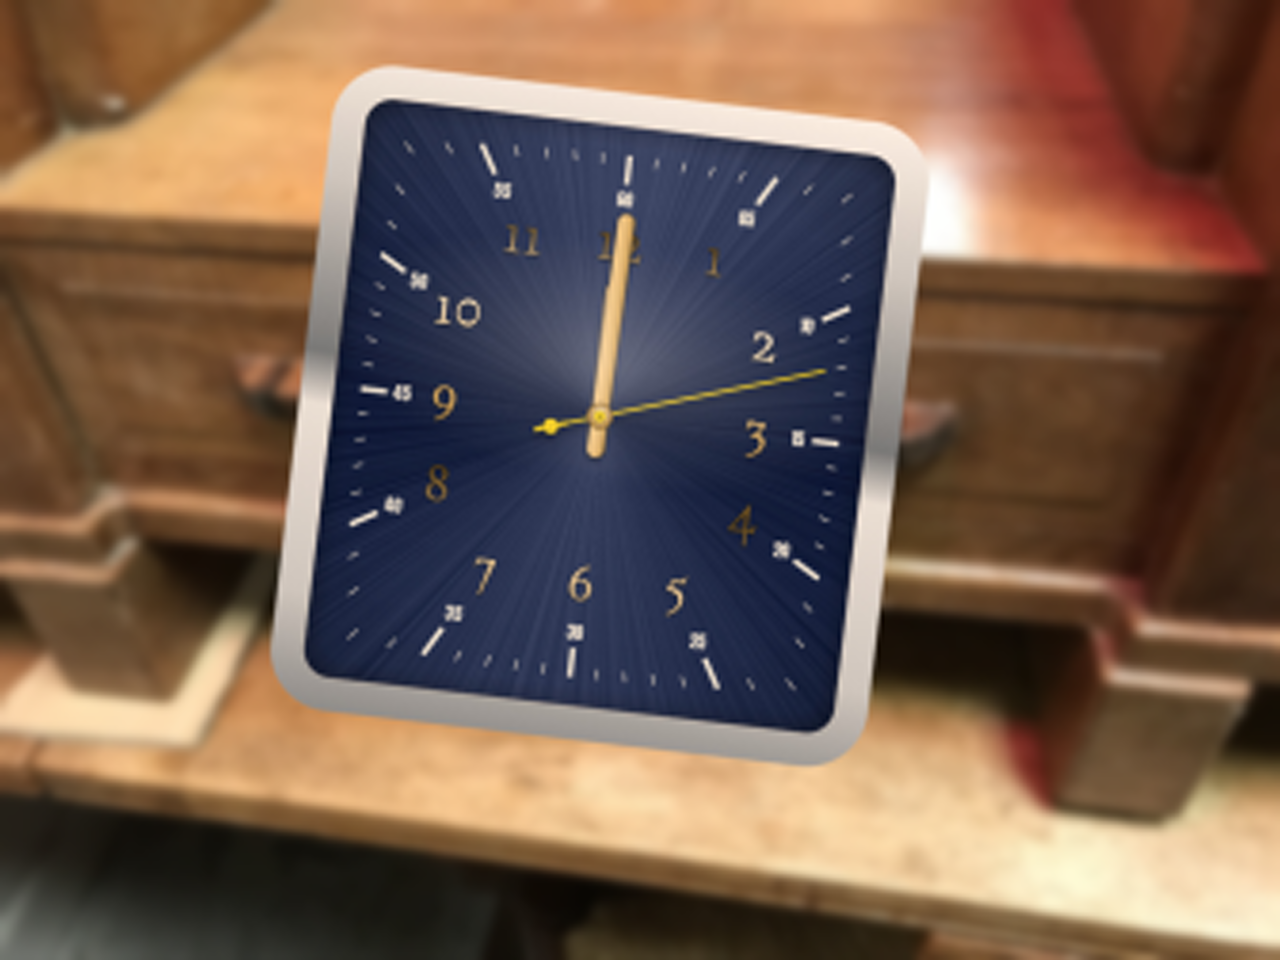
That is 12:00:12
